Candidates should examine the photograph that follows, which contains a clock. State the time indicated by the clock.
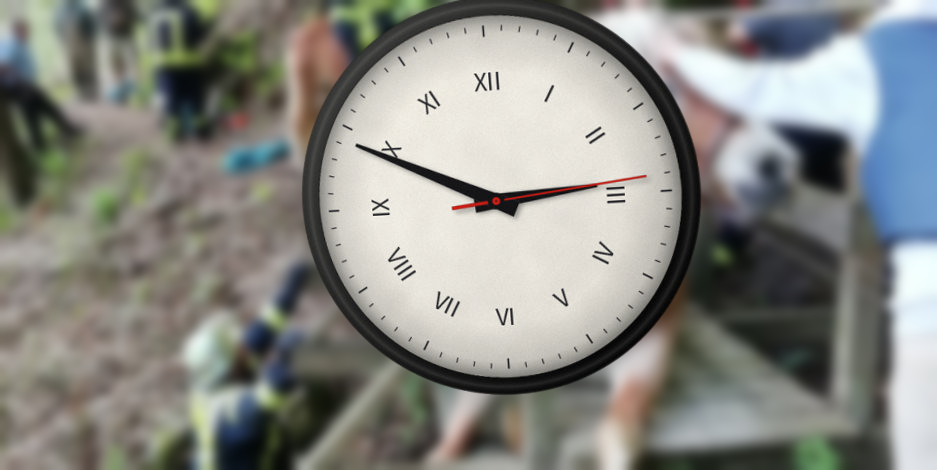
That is 2:49:14
